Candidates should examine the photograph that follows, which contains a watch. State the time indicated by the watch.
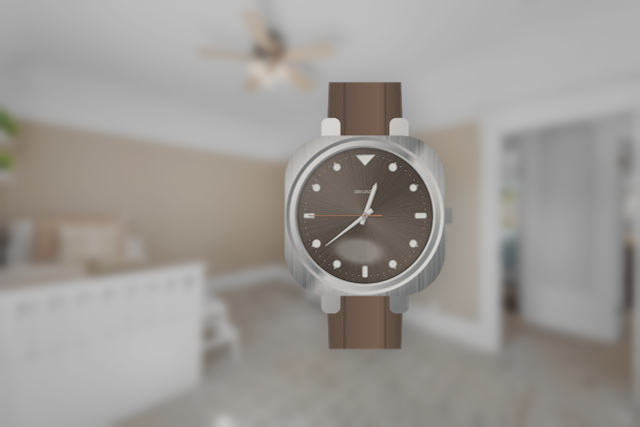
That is 12:38:45
